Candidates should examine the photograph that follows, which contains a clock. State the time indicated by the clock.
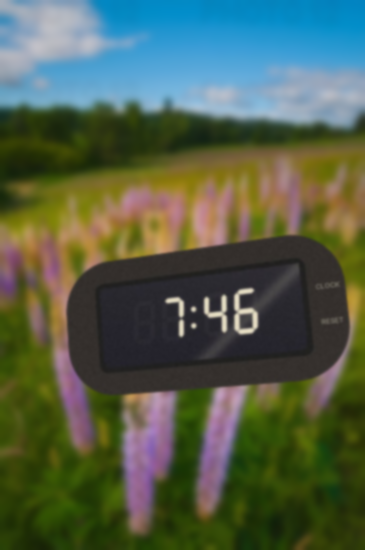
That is 7:46
